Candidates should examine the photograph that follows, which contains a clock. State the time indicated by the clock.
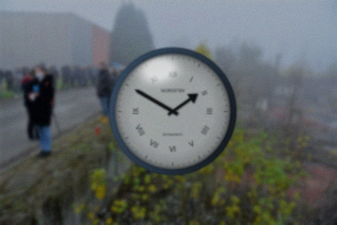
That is 1:50
